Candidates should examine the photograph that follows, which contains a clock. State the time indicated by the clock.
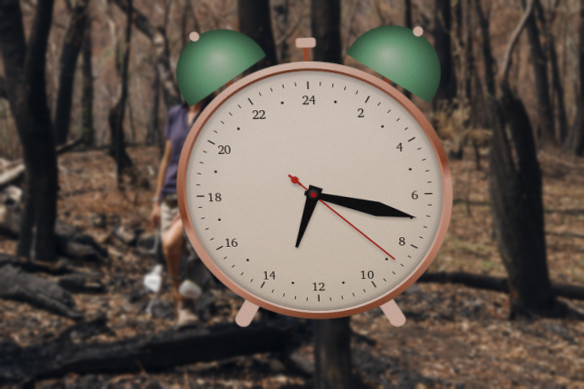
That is 13:17:22
